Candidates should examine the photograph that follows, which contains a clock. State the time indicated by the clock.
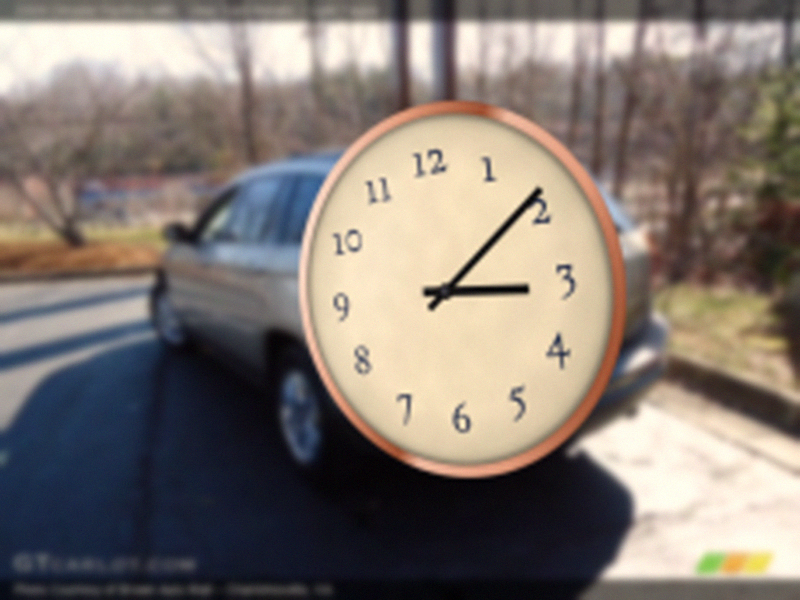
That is 3:09
